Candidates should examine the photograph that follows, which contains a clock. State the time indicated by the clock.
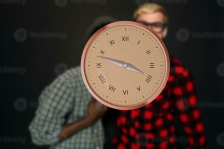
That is 3:48
